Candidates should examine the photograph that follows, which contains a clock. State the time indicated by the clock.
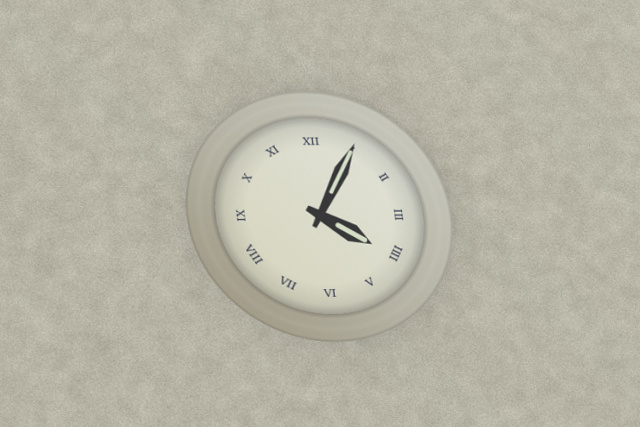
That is 4:05
